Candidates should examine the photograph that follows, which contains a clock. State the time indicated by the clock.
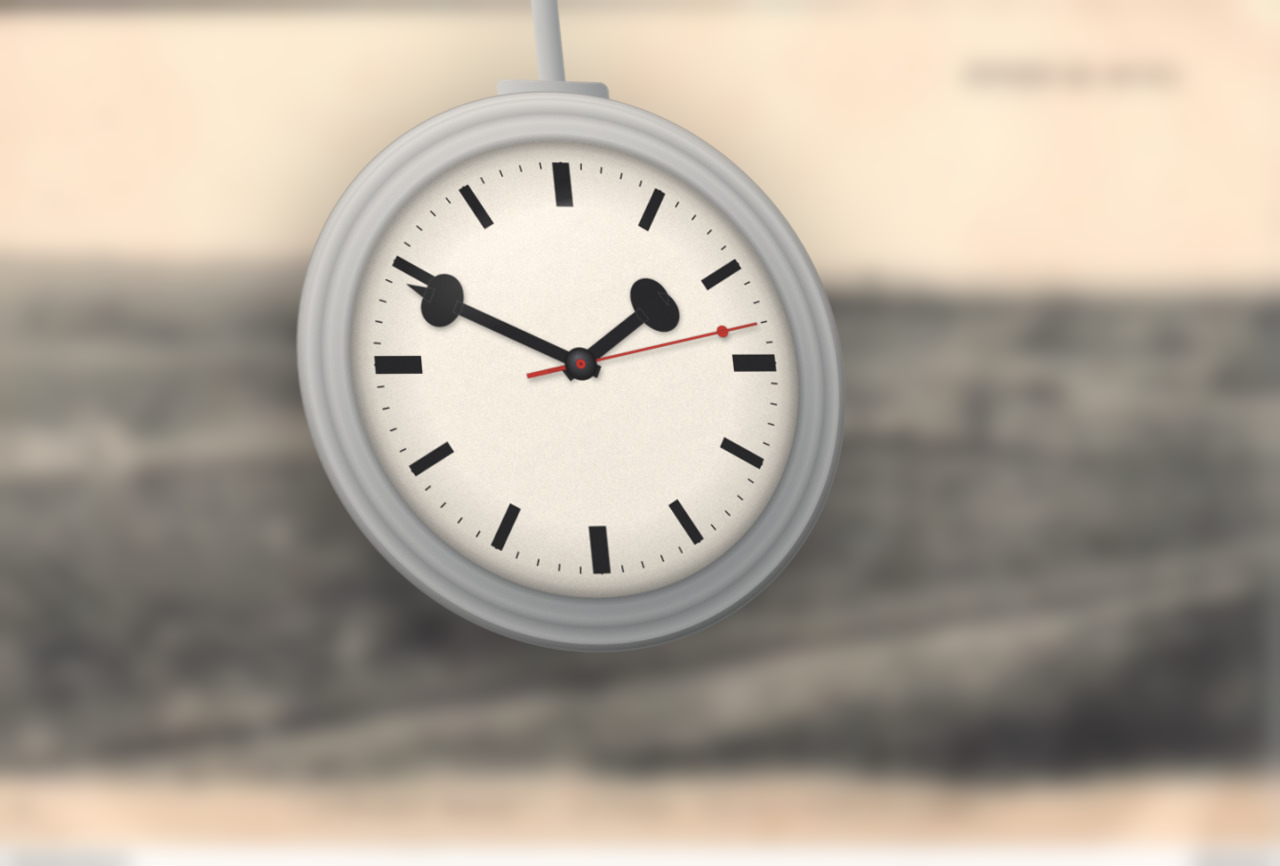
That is 1:49:13
